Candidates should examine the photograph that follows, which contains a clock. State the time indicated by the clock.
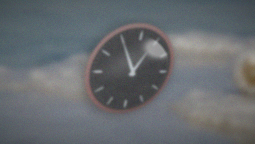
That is 12:55
